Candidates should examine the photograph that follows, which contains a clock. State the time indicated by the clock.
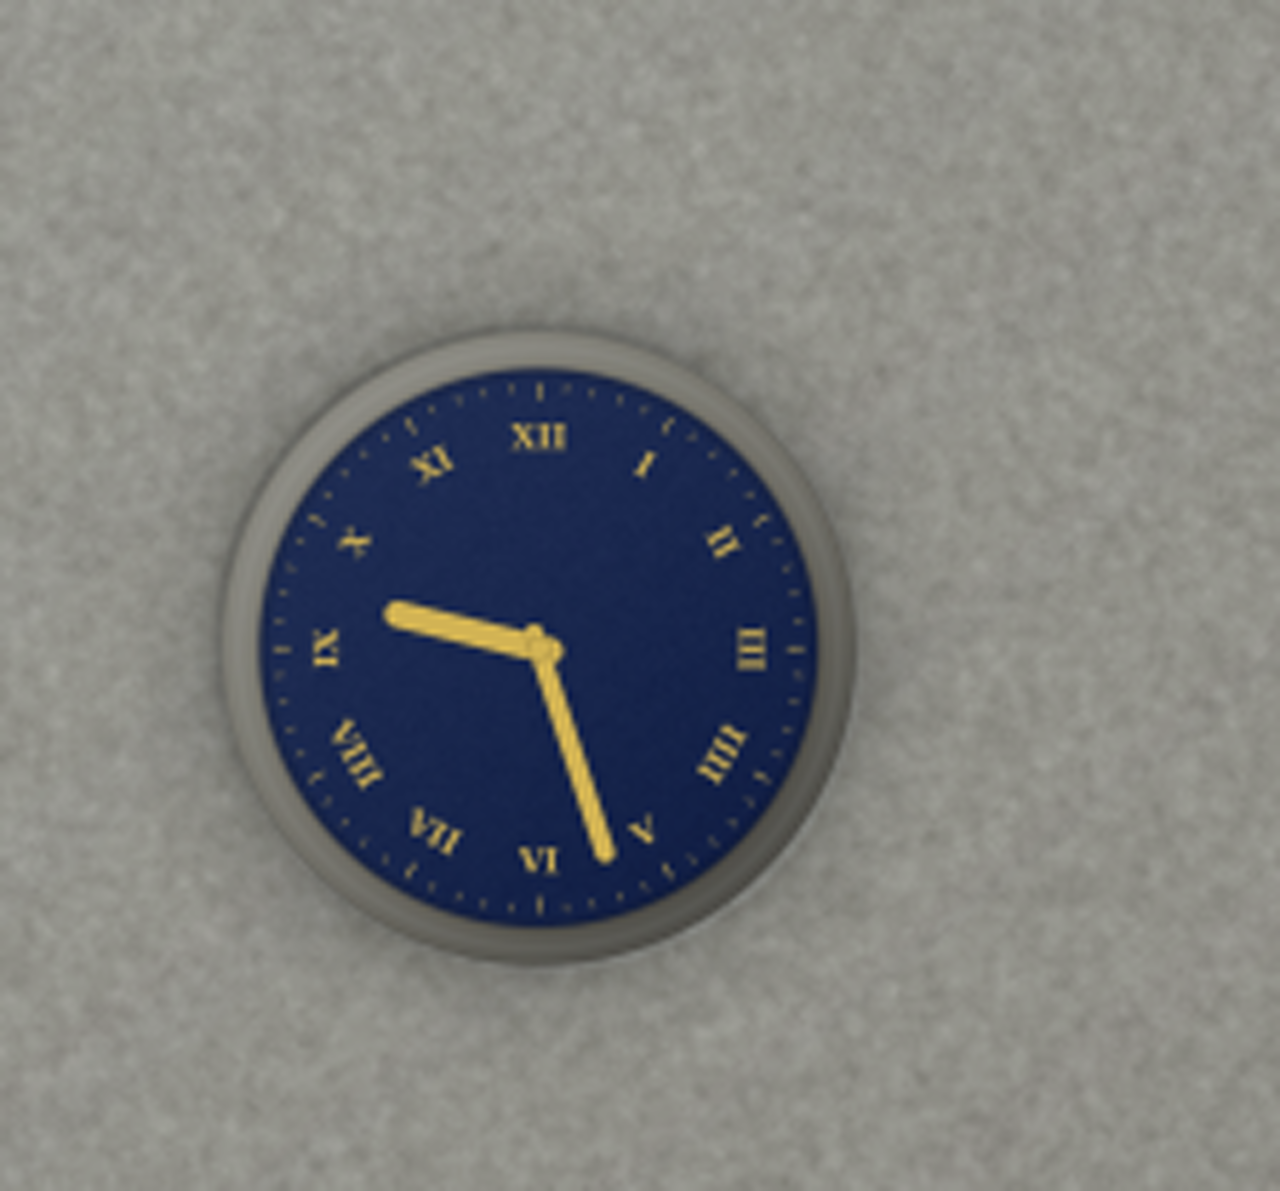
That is 9:27
